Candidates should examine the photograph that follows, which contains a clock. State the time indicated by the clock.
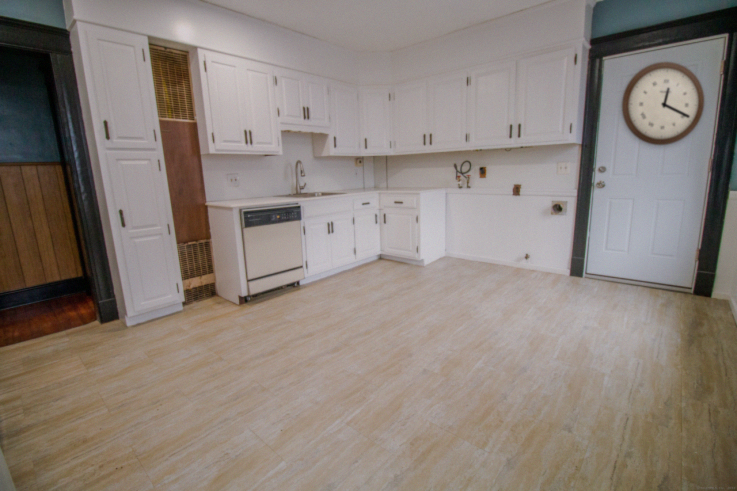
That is 12:19
